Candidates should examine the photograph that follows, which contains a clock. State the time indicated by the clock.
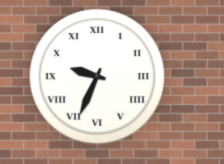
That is 9:34
